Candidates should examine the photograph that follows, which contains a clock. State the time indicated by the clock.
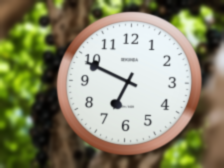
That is 6:49
